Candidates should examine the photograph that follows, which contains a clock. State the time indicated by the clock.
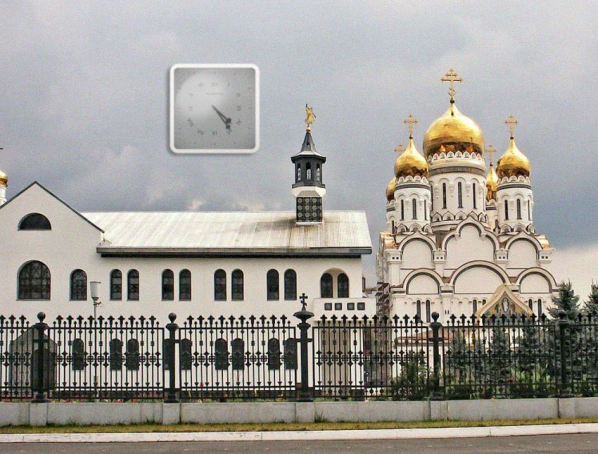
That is 4:24
